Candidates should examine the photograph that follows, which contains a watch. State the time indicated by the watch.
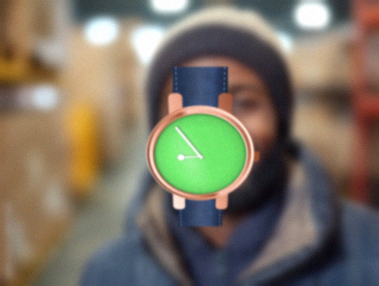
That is 8:54
